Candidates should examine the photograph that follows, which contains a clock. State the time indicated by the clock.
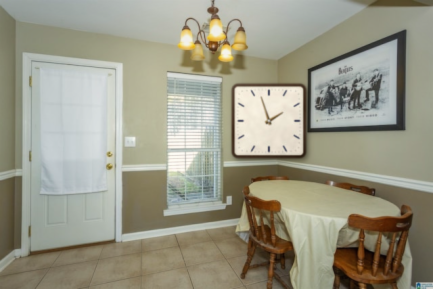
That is 1:57
